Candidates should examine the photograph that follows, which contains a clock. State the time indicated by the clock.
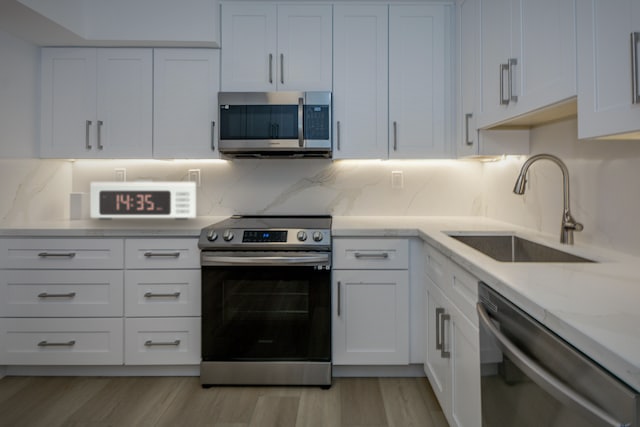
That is 14:35
